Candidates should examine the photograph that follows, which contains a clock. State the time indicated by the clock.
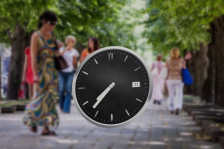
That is 7:37
